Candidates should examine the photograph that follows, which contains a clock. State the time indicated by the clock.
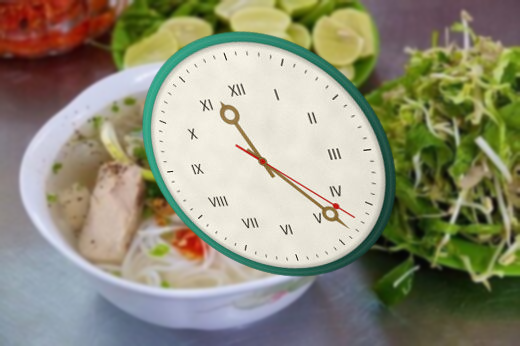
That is 11:23:22
